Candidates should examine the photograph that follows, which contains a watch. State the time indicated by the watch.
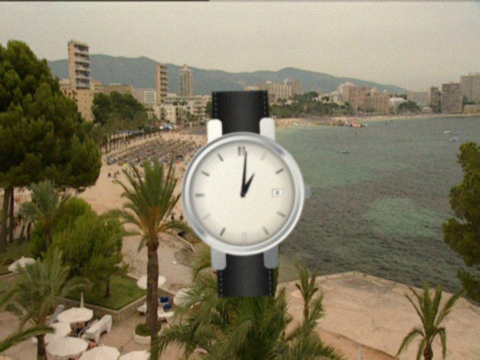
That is 1:01
